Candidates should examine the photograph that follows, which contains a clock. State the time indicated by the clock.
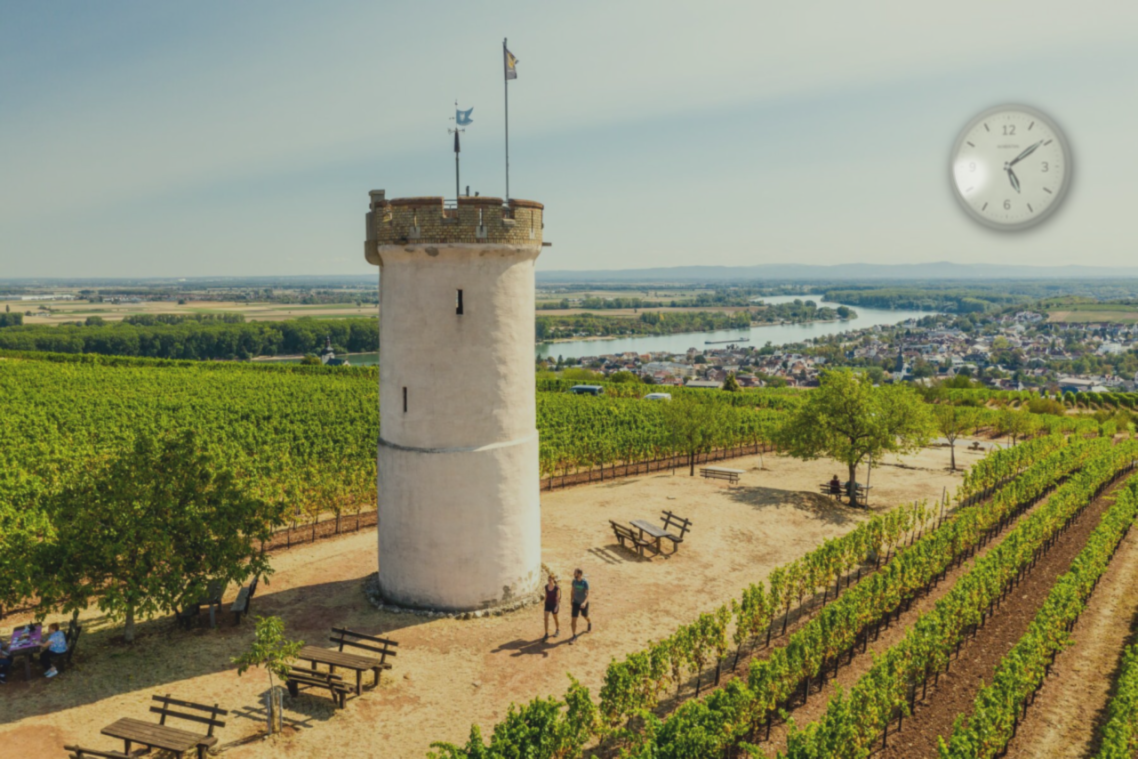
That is 5:09
